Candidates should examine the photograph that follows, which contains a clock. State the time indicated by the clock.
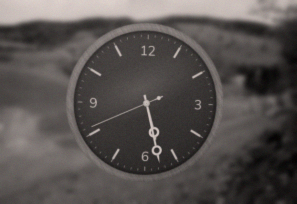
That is 5:27:41
